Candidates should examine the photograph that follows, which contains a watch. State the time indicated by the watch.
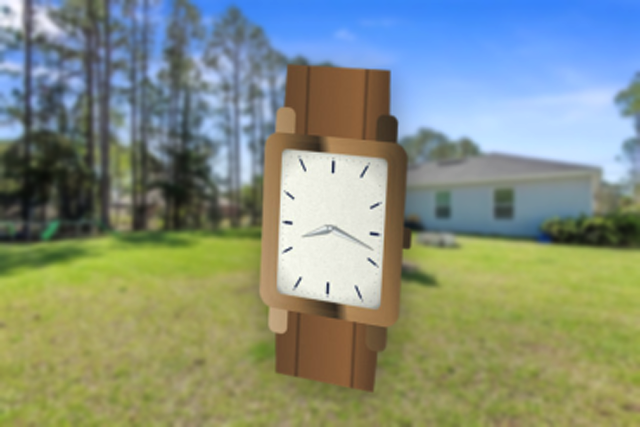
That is 8:18
